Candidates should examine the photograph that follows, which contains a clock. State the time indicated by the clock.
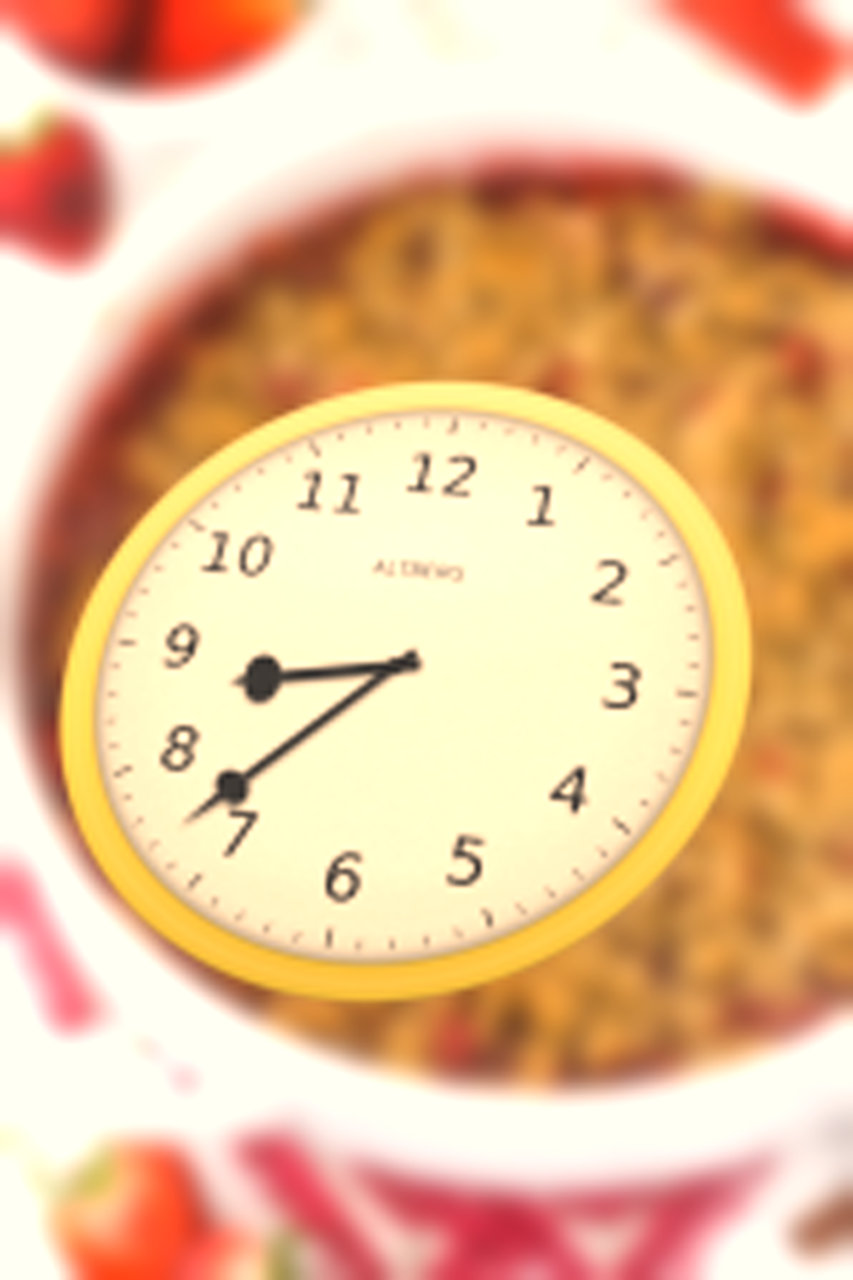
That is 8:37
